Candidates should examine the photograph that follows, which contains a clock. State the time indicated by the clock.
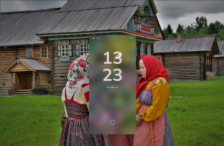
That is 13:23
